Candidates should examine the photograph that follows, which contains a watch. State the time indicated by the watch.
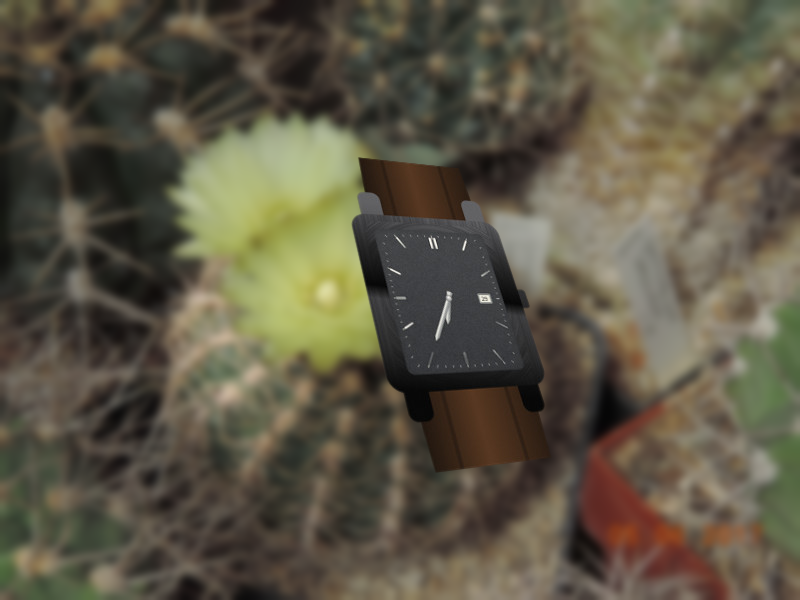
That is 6:35
